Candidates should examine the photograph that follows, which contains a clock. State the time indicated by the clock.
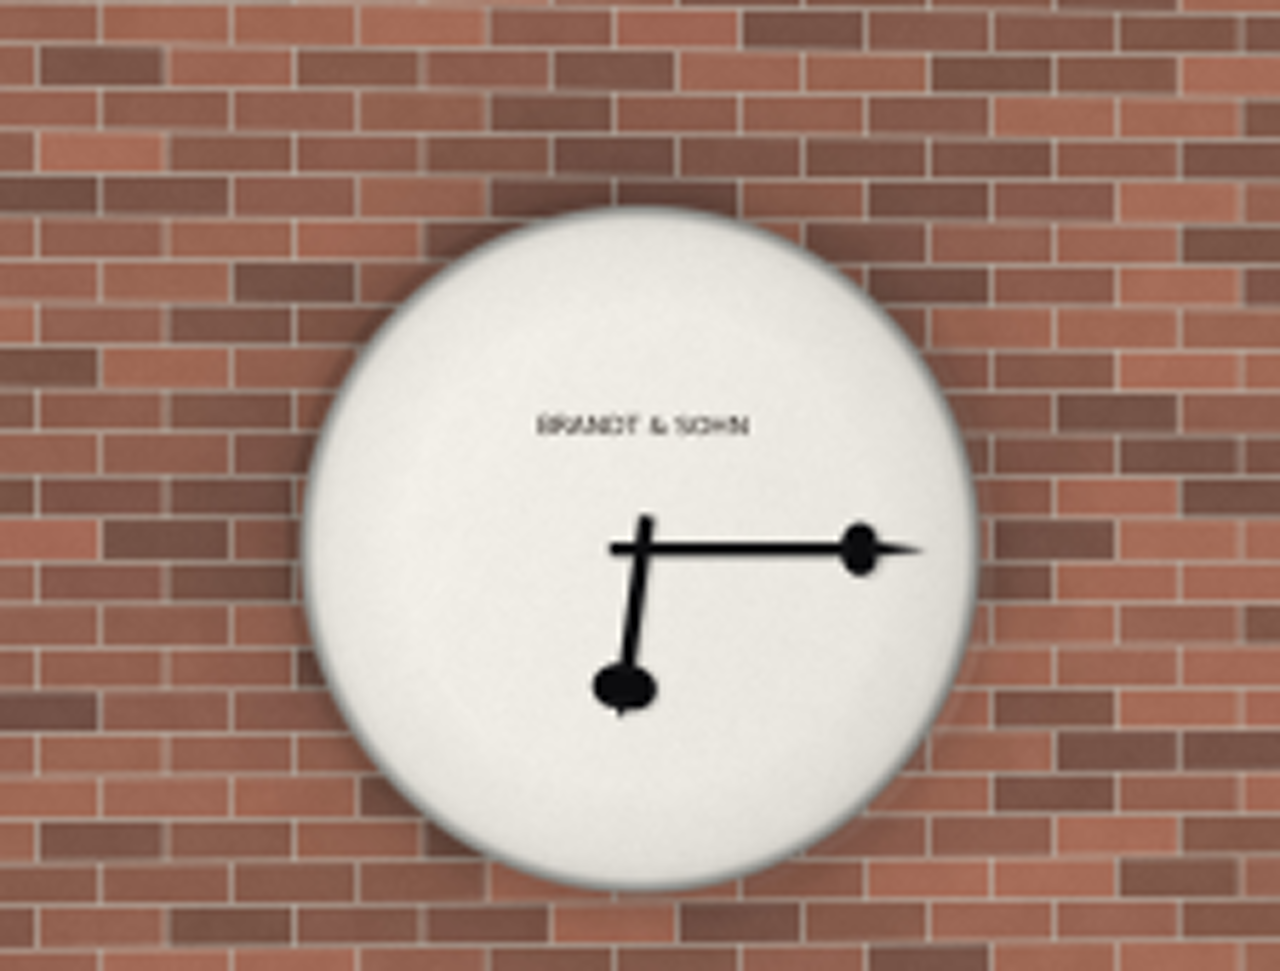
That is 6:15
